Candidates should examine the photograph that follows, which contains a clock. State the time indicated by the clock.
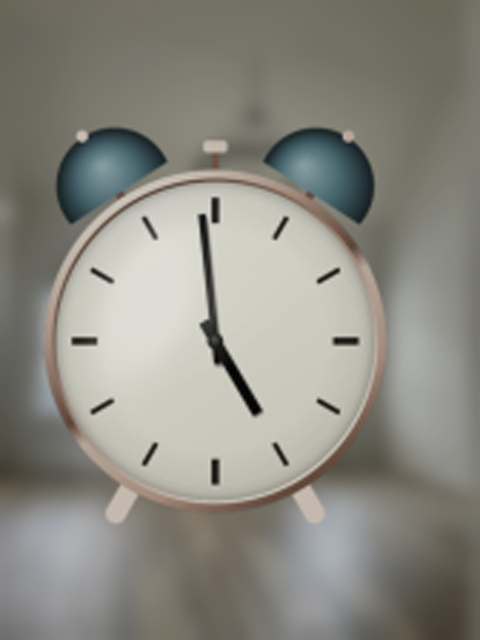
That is 4:59
